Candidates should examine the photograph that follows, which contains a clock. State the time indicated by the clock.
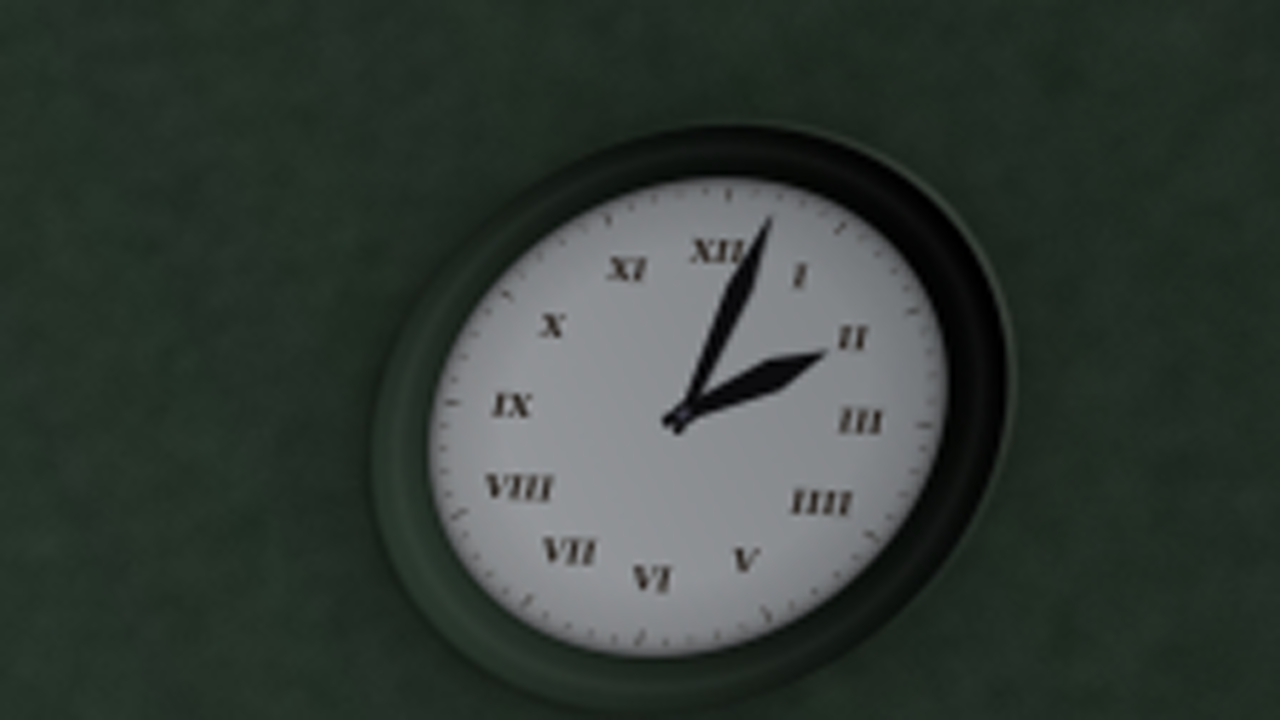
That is 2:02
